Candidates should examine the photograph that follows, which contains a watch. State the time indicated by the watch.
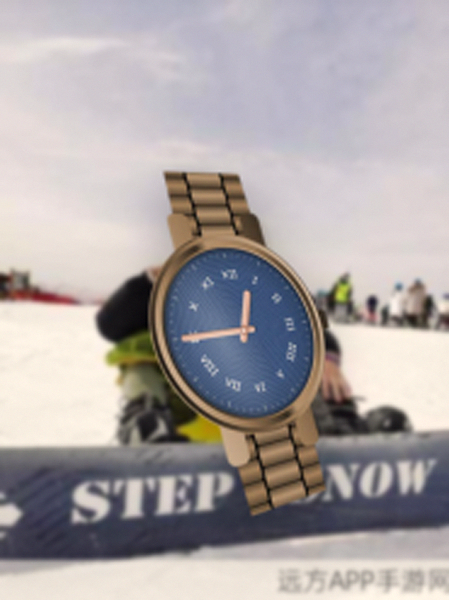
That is 12:45
